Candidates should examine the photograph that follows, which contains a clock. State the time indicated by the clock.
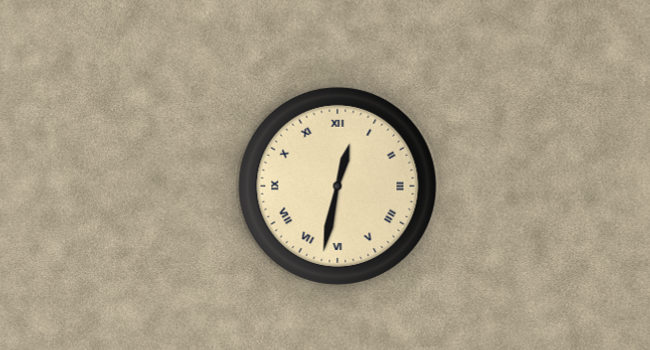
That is 12:32
